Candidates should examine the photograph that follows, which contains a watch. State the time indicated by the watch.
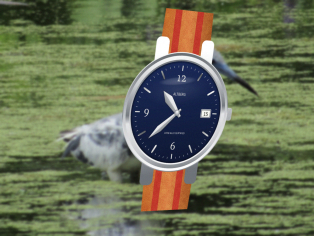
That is 10:38
